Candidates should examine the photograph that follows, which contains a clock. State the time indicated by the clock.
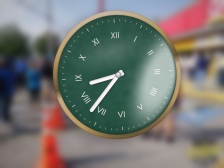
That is 8:37
